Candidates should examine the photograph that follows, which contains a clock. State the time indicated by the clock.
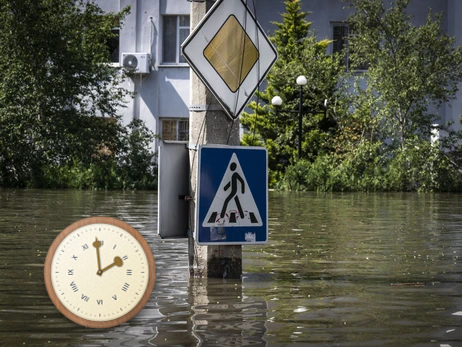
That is 1:59
